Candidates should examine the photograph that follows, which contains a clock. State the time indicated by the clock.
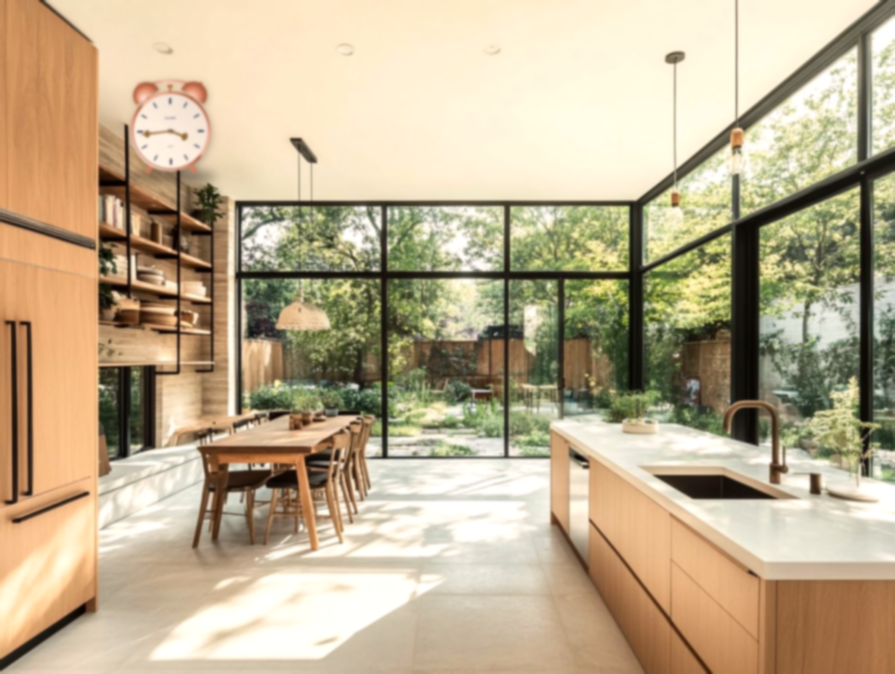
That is 3:44
